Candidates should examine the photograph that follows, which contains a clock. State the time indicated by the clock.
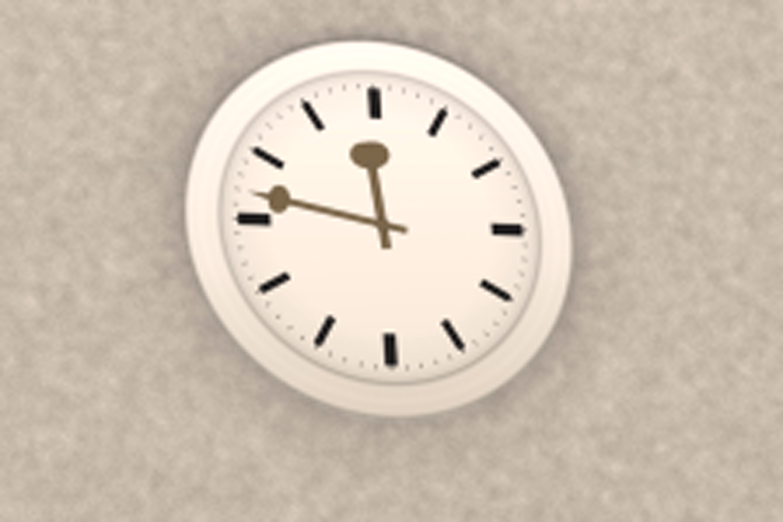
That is 11:47
